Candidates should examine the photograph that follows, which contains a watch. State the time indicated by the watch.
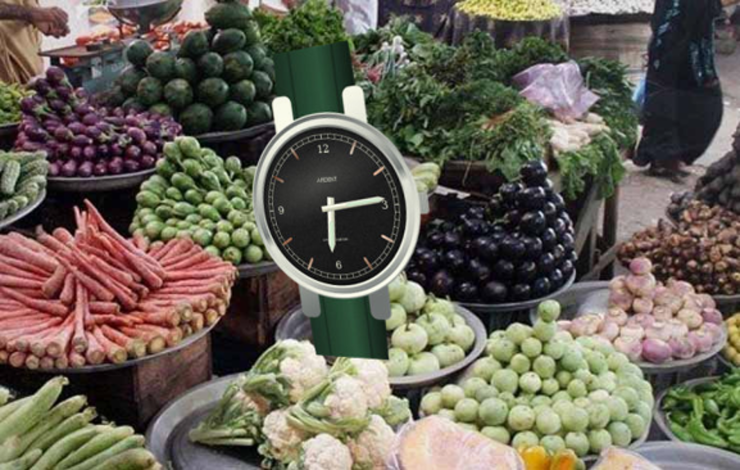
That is 6:14
